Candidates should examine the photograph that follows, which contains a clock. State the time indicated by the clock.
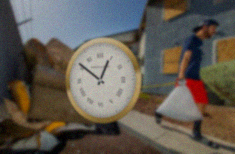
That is 12:51
